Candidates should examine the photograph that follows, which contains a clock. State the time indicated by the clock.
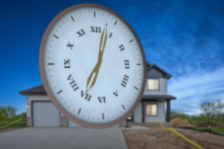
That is 7:03
